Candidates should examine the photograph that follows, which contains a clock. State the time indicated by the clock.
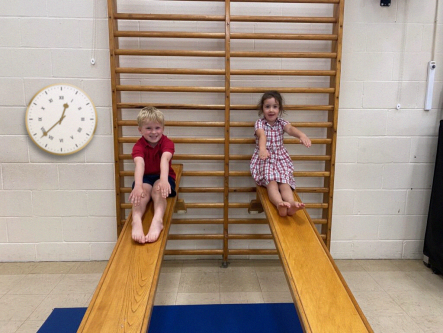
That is 12:38
